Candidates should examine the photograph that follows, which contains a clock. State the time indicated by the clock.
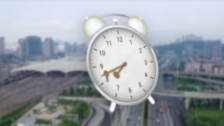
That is 7:42
